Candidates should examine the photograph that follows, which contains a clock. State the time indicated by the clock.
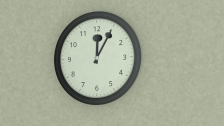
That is 12:05
